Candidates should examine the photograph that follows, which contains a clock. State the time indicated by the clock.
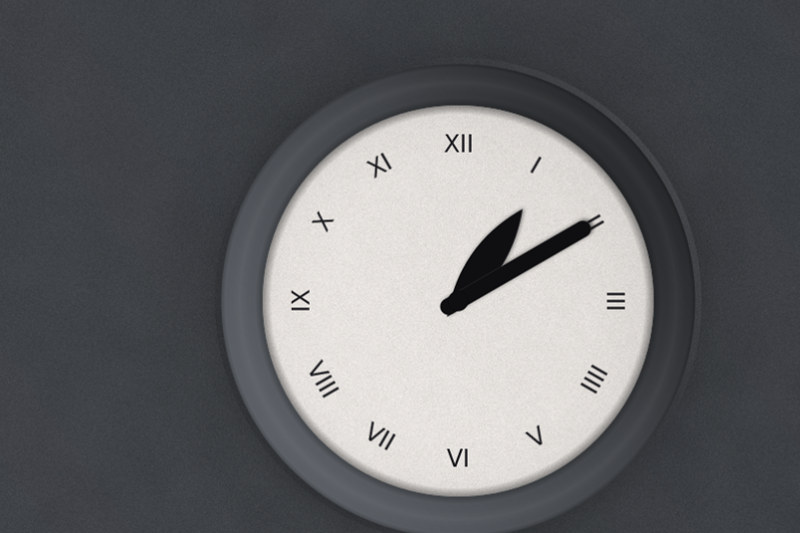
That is 1:10
